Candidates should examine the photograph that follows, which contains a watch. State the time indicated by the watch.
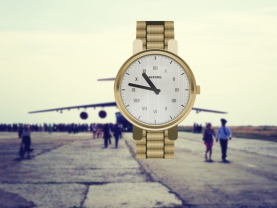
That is 10:47
